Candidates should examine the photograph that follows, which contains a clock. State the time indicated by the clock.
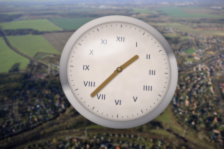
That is 1:37
